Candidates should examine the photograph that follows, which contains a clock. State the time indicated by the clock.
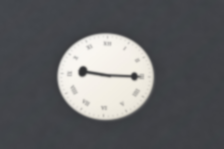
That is 9:15
